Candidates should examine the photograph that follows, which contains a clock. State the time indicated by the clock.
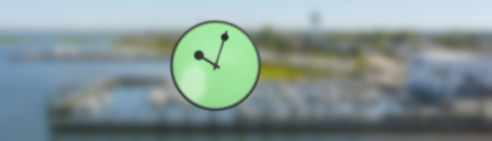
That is 10:03
